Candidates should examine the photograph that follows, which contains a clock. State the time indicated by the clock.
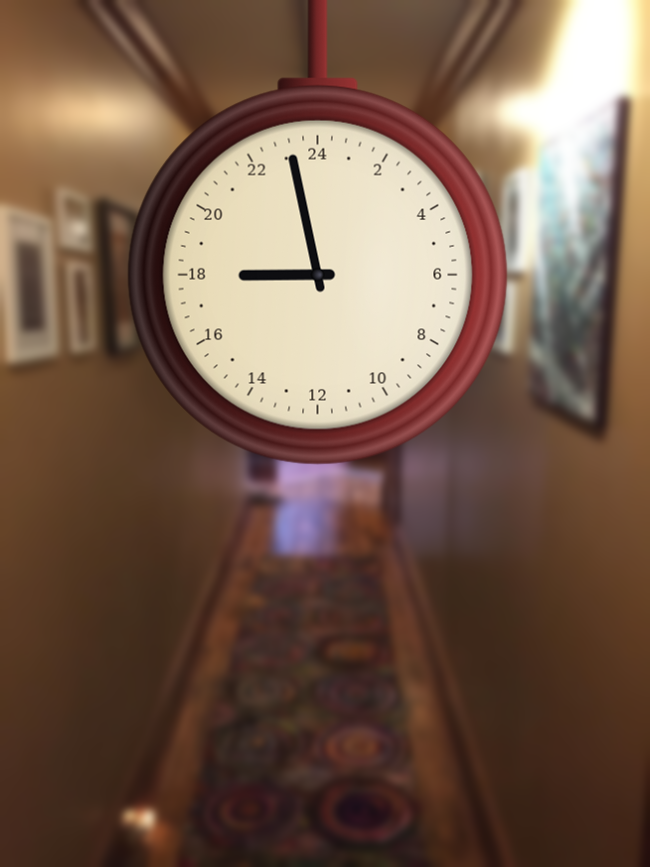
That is 17:58
